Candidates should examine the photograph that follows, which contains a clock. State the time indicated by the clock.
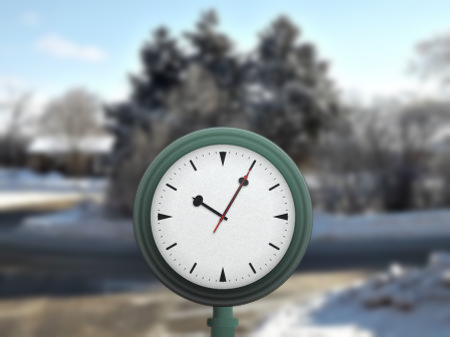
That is 10:05:05
